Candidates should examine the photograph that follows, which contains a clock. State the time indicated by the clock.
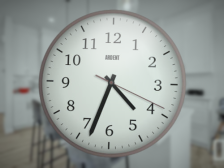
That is 4:33:19
